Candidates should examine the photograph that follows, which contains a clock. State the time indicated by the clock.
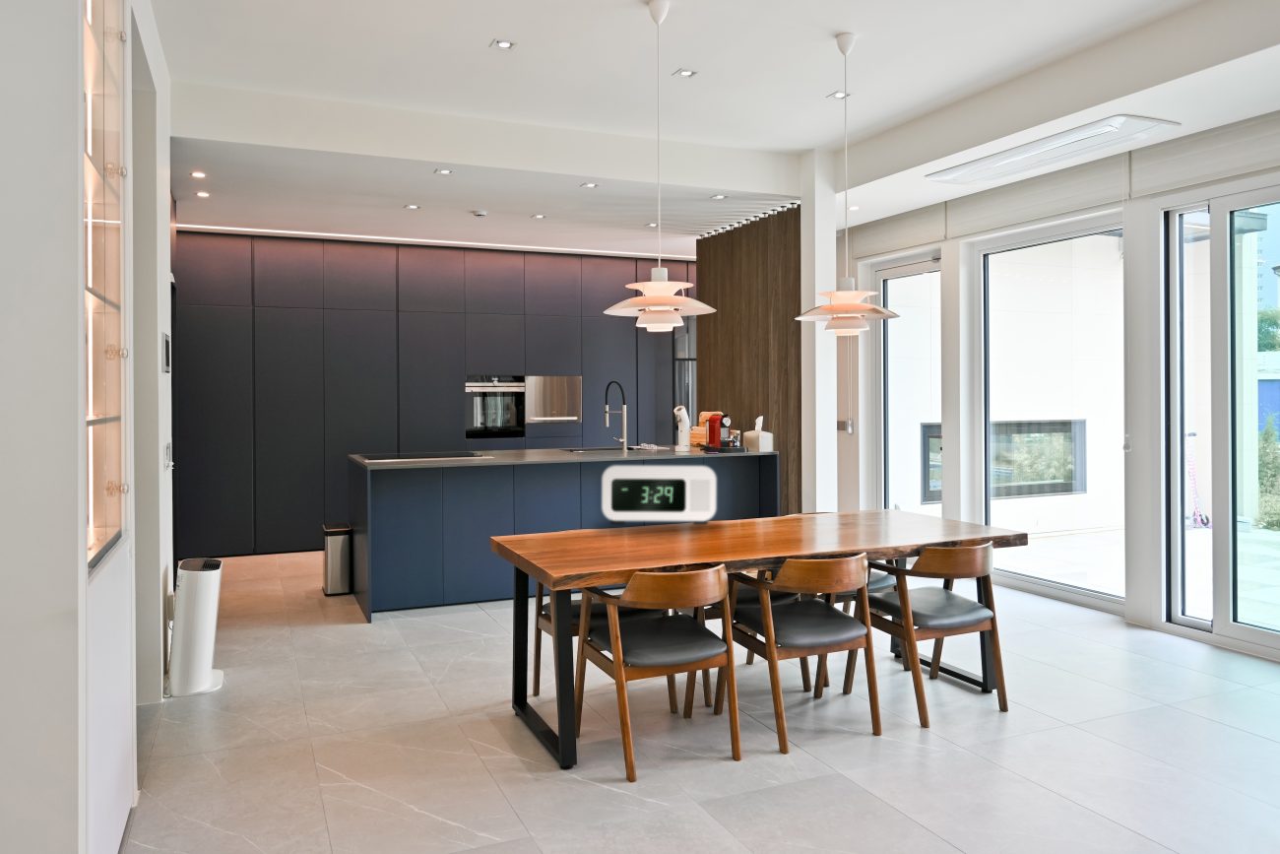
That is 3:29
